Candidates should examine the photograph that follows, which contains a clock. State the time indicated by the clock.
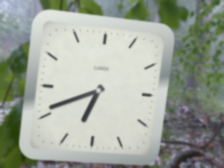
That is 6:41
